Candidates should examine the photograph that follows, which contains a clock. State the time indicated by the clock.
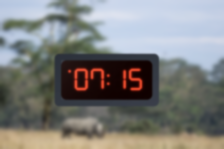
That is 7:15
